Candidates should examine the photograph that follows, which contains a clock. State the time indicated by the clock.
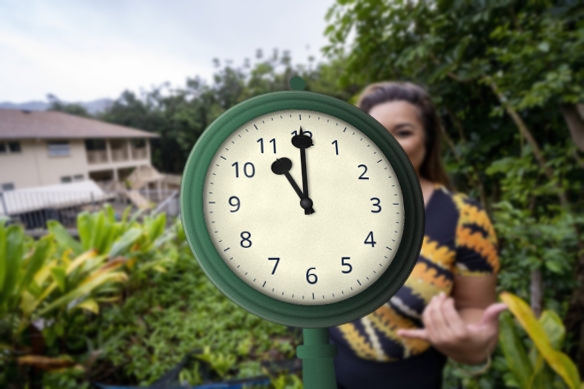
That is 11:00
